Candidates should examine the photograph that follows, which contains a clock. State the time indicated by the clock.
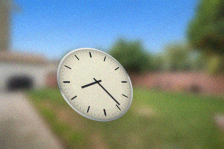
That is 8:24
